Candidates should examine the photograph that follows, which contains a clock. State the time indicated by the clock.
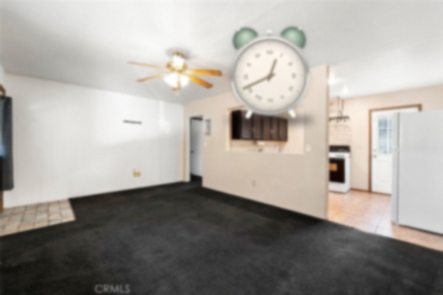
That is 12:41
